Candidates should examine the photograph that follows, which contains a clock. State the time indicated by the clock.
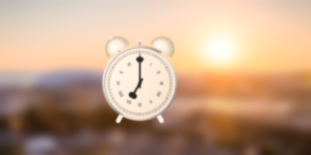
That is 7:00
